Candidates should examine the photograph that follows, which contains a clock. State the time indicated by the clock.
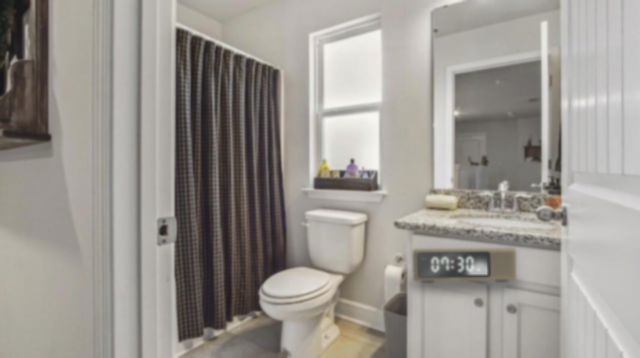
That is 7:30
